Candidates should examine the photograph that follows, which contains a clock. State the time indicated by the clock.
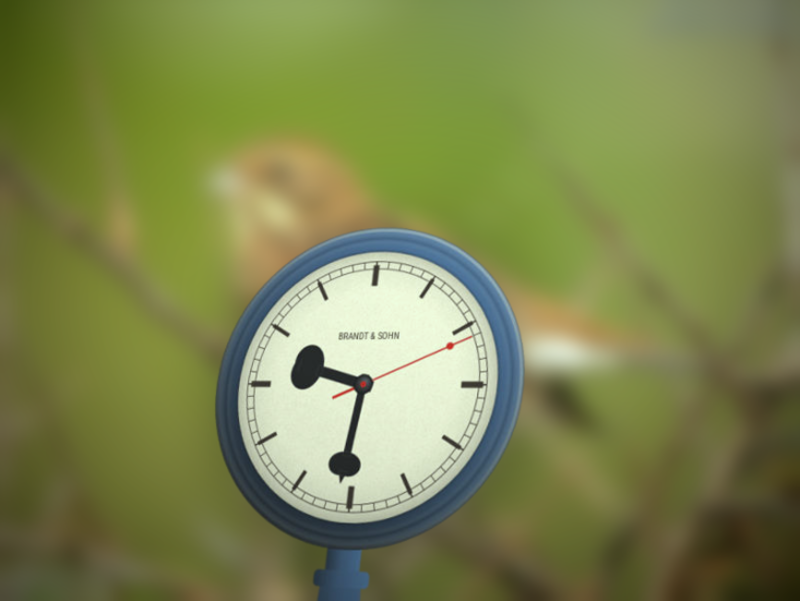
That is 9:31:11
